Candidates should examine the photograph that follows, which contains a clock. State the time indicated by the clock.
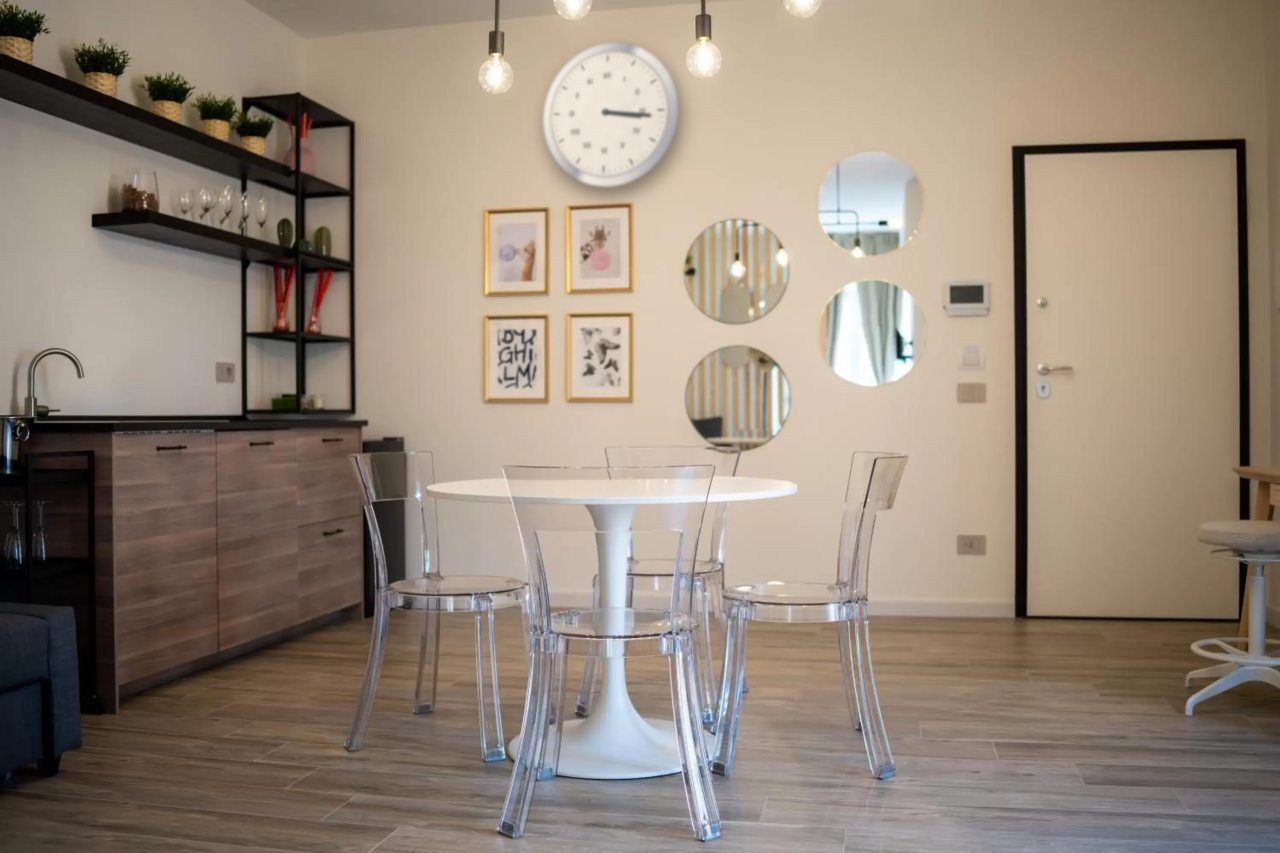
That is 3:16
